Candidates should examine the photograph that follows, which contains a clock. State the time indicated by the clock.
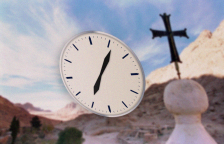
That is 7:06
